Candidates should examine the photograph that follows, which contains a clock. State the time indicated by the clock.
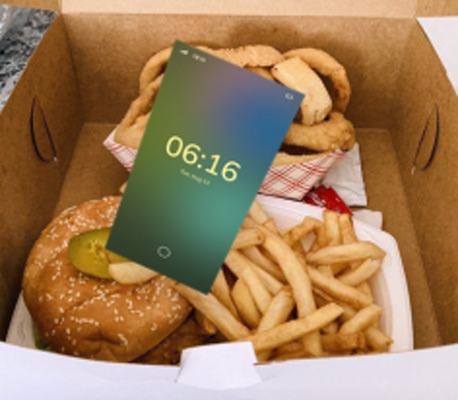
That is 6:16
